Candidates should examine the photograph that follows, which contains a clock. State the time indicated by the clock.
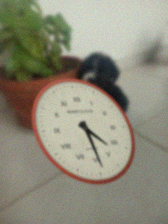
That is 4:29
